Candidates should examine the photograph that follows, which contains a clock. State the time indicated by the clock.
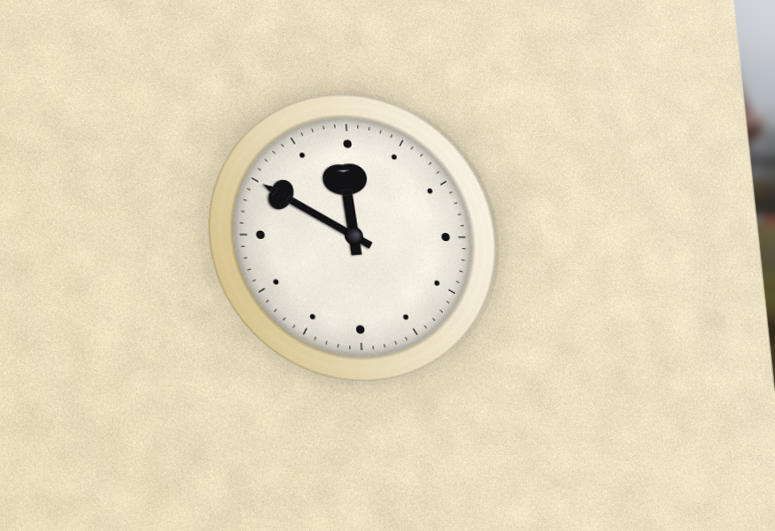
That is 11:50
